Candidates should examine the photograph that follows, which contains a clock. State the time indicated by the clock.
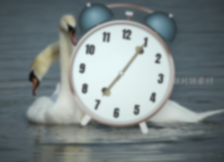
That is 7:05
